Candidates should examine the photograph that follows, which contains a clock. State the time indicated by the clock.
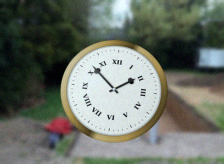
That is 1:52
